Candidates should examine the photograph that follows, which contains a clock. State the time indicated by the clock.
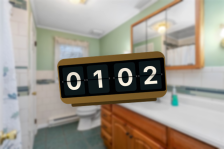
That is 1:02
